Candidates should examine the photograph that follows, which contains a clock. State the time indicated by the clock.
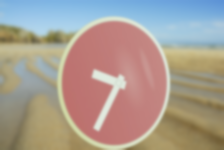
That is 9:35
